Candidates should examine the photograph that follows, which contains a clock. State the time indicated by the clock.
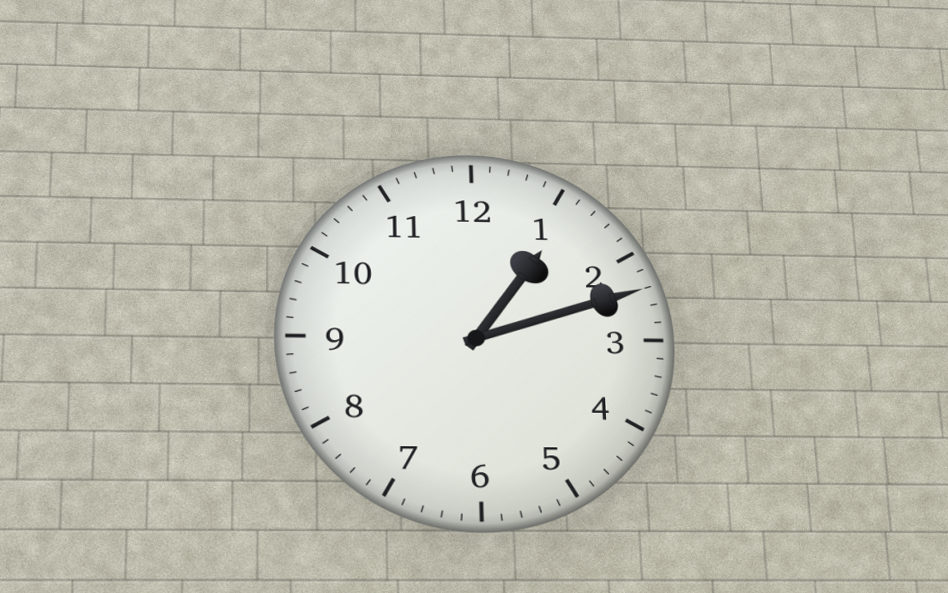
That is 1:12
